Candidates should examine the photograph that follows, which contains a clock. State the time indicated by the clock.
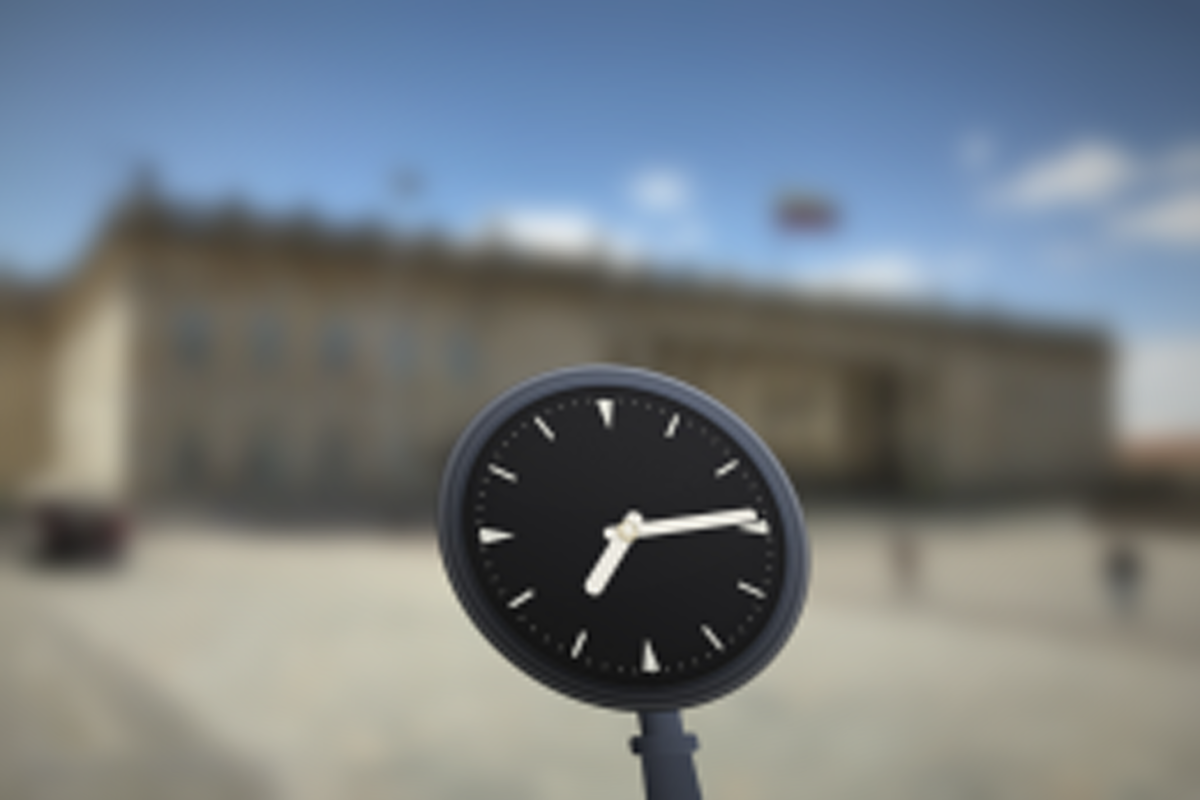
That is 7:14
